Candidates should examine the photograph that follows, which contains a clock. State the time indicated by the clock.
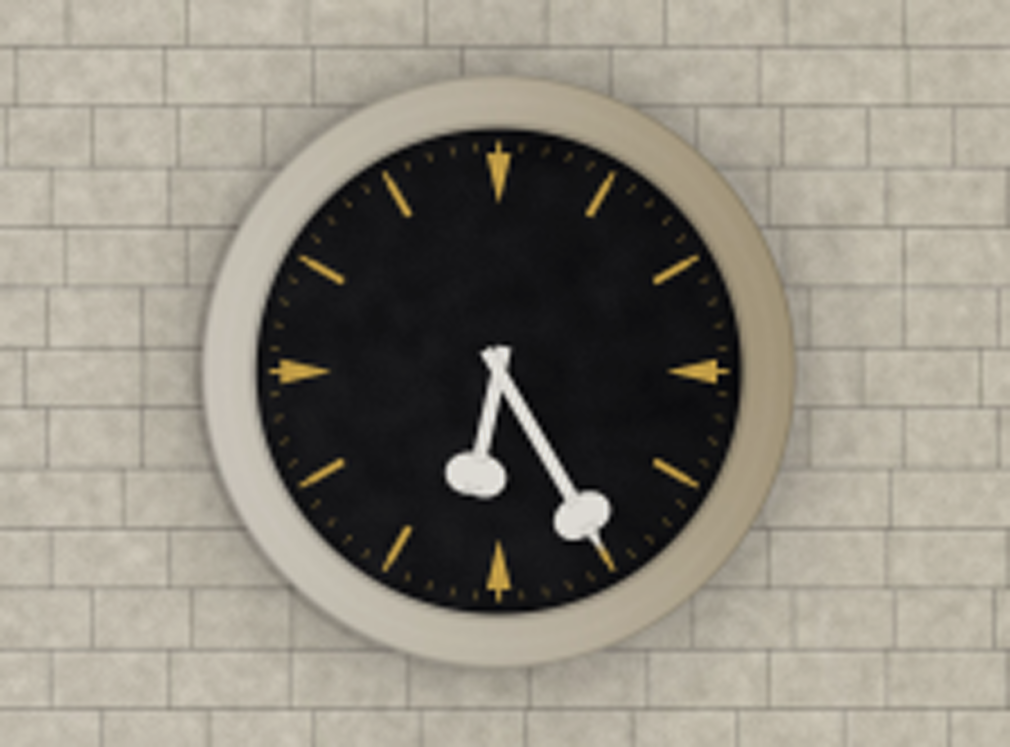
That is 6:25
